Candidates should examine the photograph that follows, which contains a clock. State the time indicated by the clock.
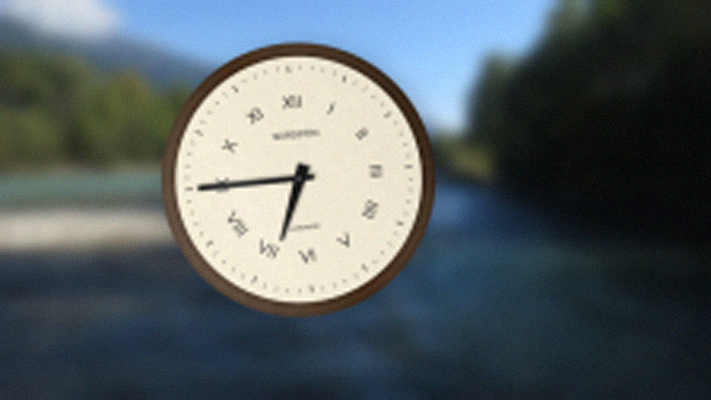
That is 6:45
